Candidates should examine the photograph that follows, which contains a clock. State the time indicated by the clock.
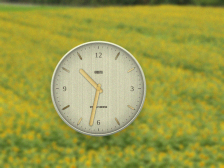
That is 10:32
